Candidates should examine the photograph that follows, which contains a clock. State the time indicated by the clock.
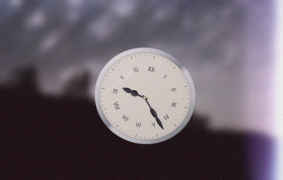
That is 9:23
